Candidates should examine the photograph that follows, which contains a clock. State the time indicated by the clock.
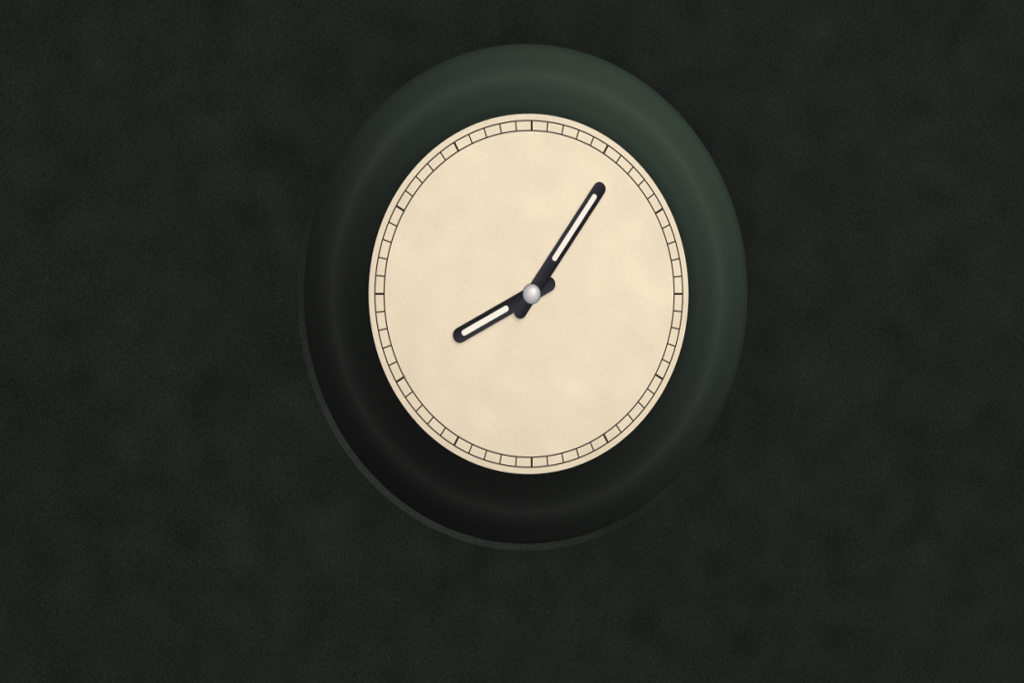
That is 8:06
